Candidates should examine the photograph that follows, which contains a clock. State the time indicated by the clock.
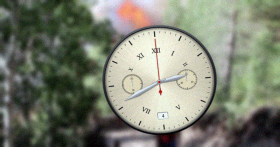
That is 2:41
